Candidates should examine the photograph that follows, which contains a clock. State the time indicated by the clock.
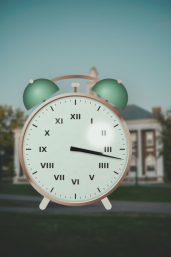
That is 3:17
